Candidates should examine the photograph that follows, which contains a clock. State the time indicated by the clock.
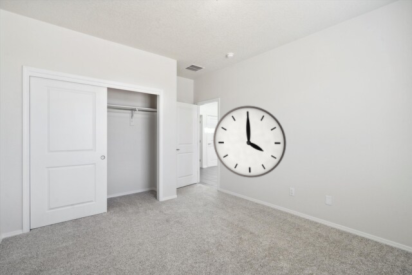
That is 4:00
